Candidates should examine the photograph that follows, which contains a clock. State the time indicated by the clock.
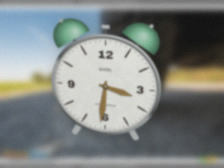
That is 3:31
